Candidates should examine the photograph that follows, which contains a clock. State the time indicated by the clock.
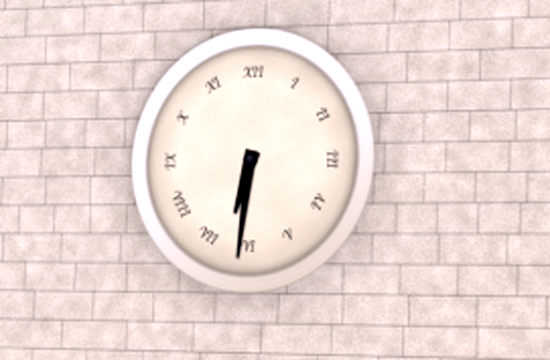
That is 6:31
